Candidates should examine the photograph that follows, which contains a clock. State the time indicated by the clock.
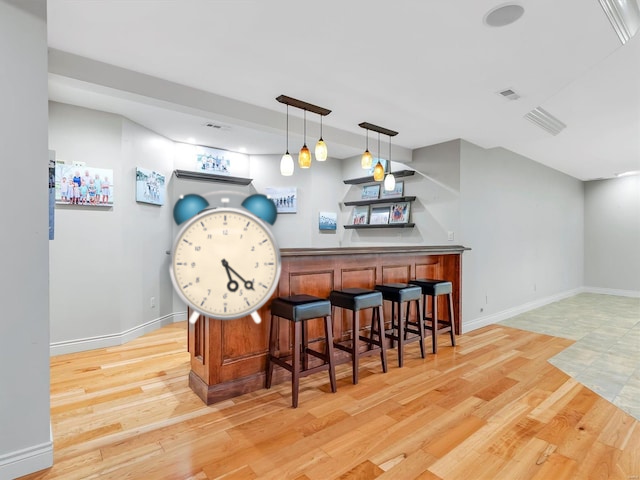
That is 5:22
